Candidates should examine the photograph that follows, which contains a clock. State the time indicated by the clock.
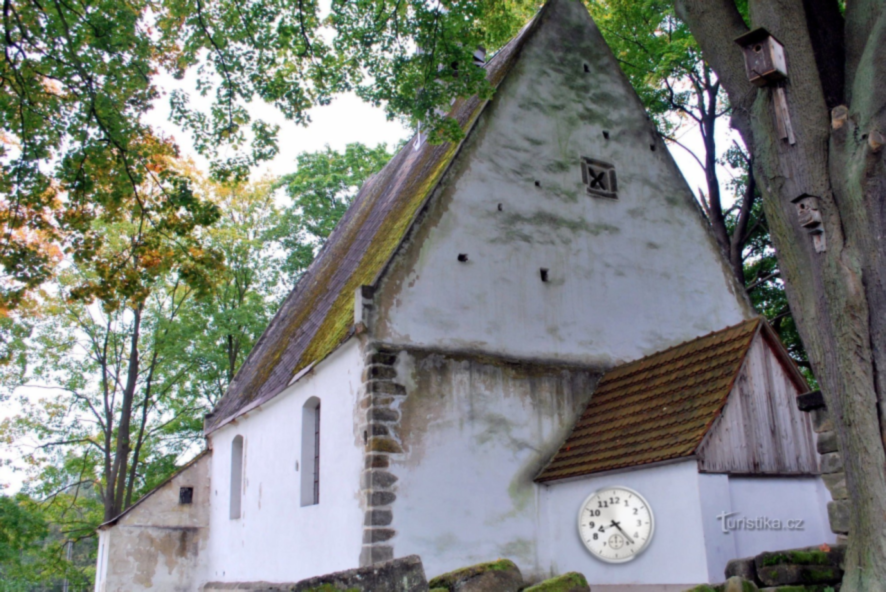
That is 8:23
